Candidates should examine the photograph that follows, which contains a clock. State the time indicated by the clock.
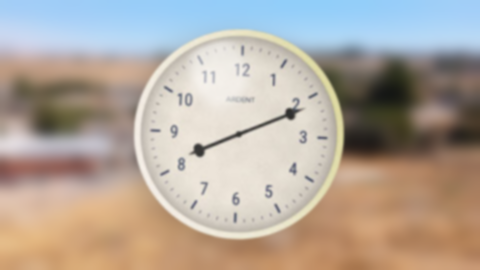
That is 8:11
